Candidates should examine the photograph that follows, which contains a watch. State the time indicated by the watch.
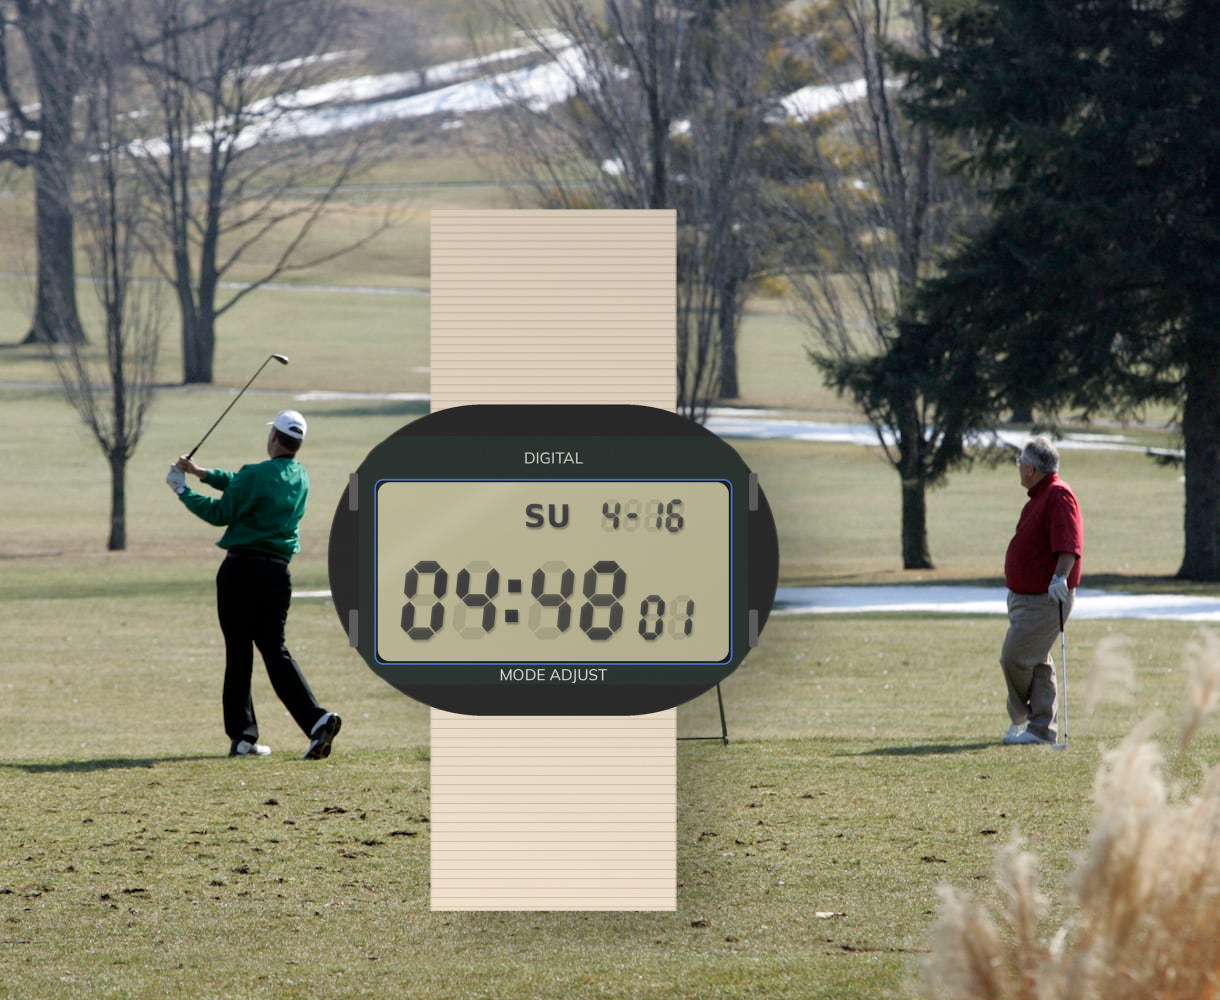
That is 4:48:01
